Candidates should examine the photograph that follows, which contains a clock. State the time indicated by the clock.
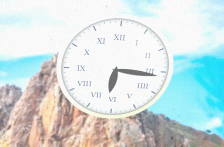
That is 6:16
